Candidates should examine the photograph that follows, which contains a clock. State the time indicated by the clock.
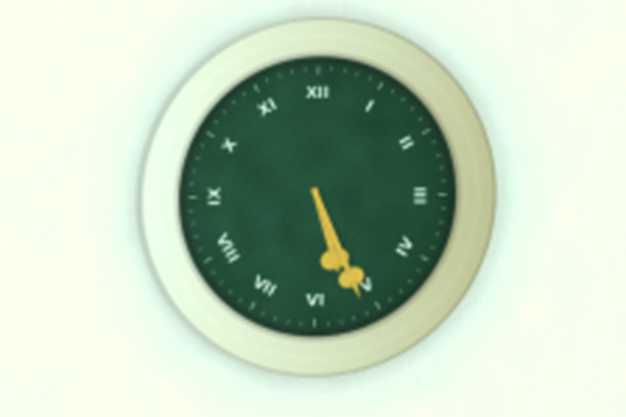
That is 5:26
